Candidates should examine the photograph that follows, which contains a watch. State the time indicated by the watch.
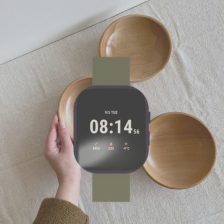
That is 8:14
